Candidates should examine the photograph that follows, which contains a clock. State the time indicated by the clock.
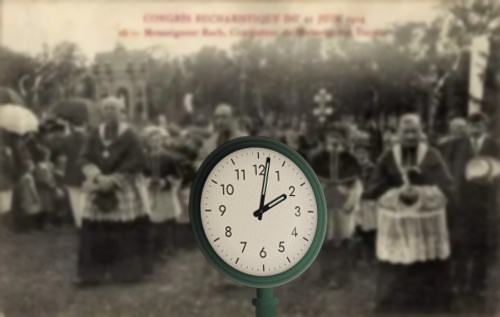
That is 2:02
